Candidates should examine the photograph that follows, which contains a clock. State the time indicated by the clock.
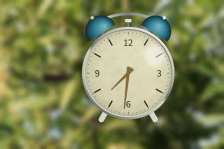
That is 7:31
